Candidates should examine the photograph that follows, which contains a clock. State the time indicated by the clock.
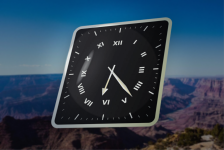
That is 6:23
